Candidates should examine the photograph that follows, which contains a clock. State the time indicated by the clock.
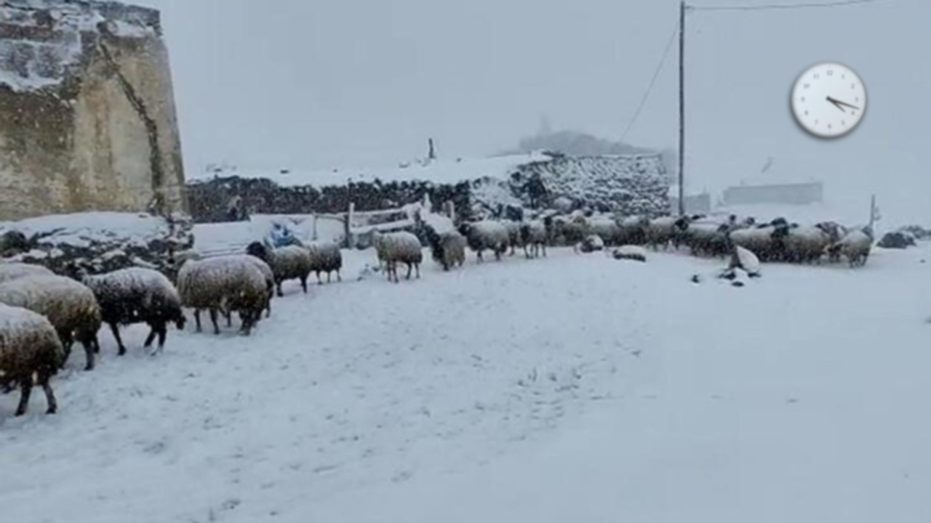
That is 4:18
